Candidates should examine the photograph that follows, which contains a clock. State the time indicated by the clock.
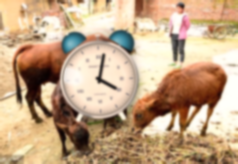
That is 4:02
